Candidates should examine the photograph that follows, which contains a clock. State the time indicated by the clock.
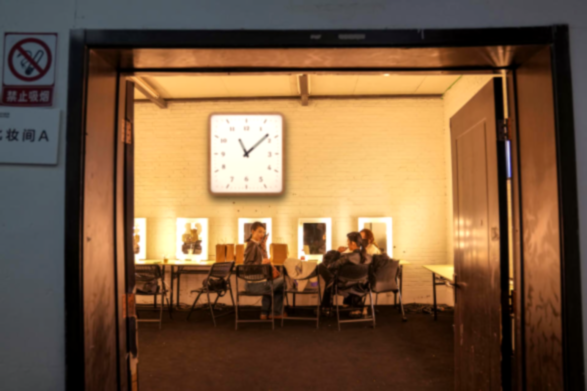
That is 11:08
